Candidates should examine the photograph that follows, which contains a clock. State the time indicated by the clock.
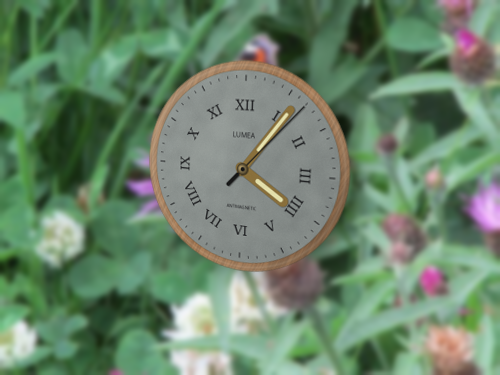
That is 4:06:07
